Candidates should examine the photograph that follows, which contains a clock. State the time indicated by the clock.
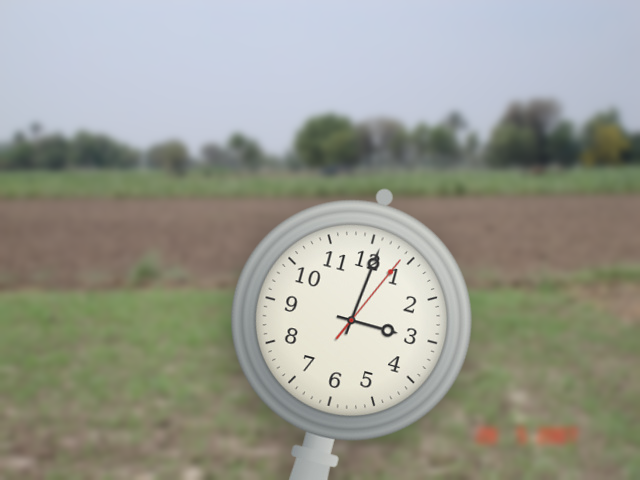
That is 3:01:04
